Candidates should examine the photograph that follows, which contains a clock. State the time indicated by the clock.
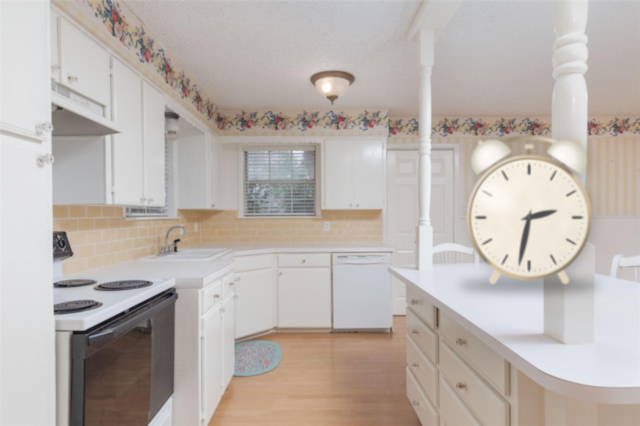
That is 2:32
